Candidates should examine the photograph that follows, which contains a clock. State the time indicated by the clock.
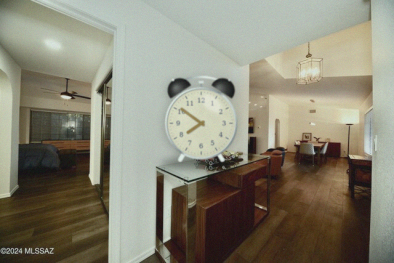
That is 7:51
